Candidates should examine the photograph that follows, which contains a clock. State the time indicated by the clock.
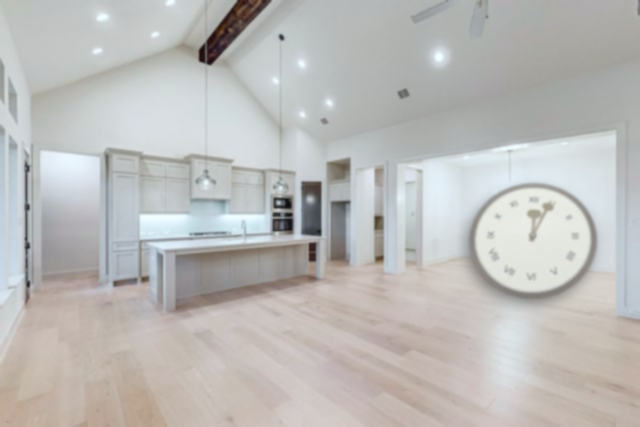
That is 12:04
